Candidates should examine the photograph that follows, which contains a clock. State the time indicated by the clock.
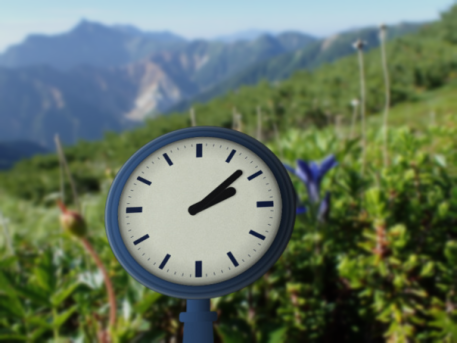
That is 2:08
